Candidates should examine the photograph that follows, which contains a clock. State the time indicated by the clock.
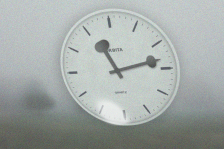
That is 11:13
